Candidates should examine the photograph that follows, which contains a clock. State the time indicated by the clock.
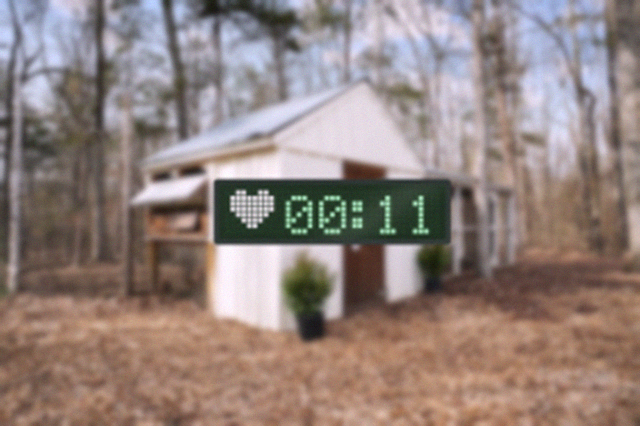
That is 0:11
